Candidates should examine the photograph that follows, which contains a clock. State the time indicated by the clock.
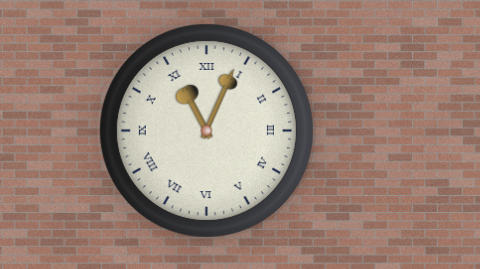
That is 11:04
